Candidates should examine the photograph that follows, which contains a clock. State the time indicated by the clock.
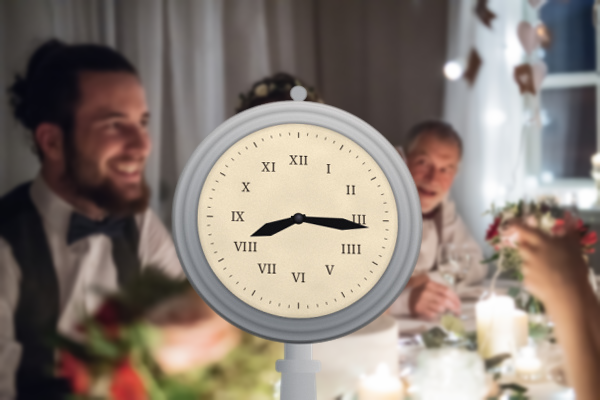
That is 8:16
